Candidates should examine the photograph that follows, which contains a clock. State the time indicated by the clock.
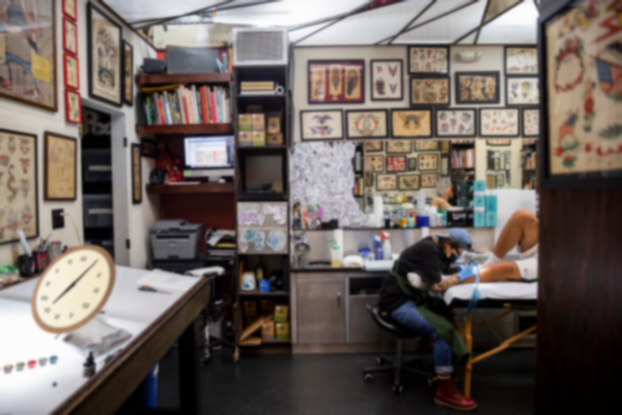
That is 7:05
